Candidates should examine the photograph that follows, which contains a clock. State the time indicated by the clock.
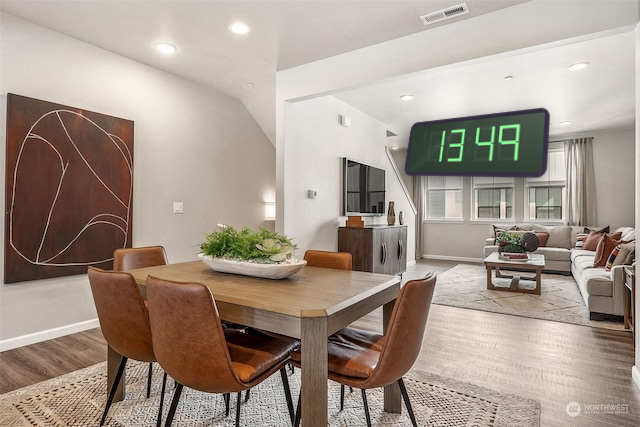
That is 13:49
